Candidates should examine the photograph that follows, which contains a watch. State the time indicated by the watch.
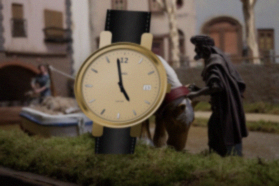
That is 4:58
